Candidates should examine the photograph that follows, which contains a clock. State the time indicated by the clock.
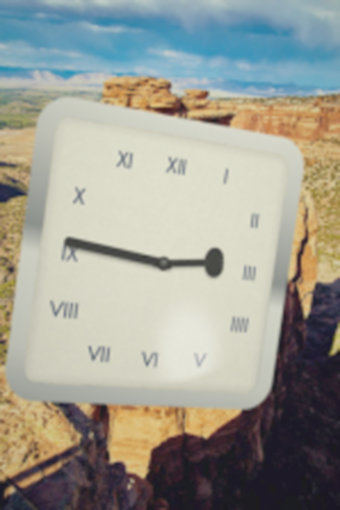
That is 2:46
